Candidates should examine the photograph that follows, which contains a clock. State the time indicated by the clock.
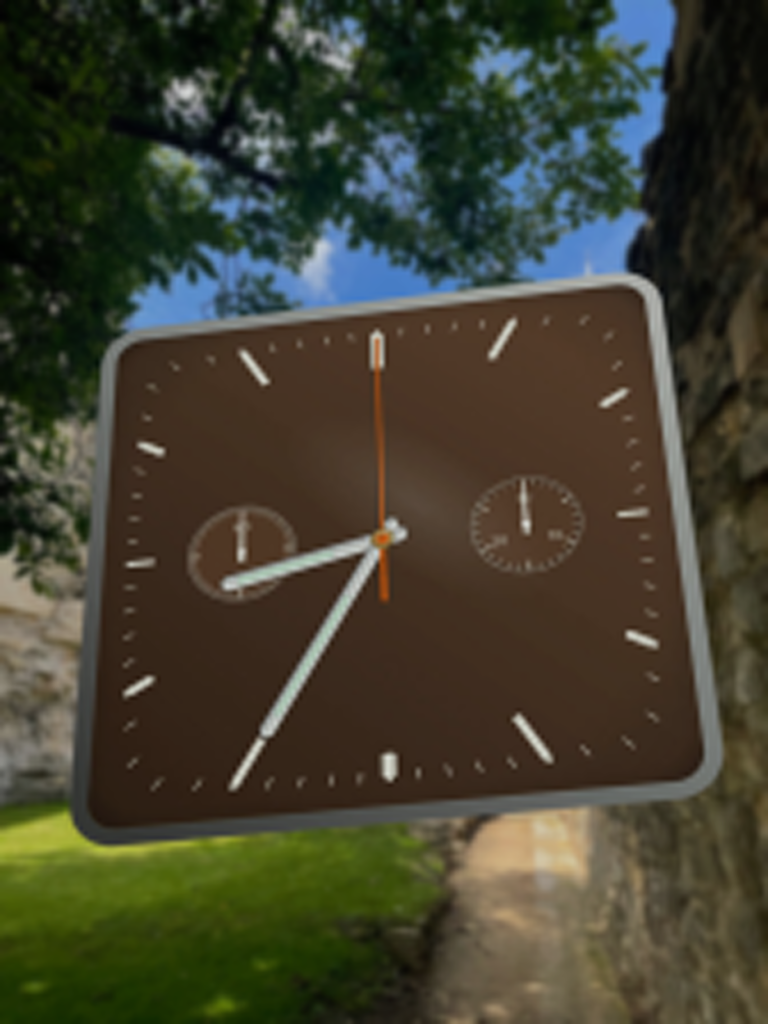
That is 8:35
